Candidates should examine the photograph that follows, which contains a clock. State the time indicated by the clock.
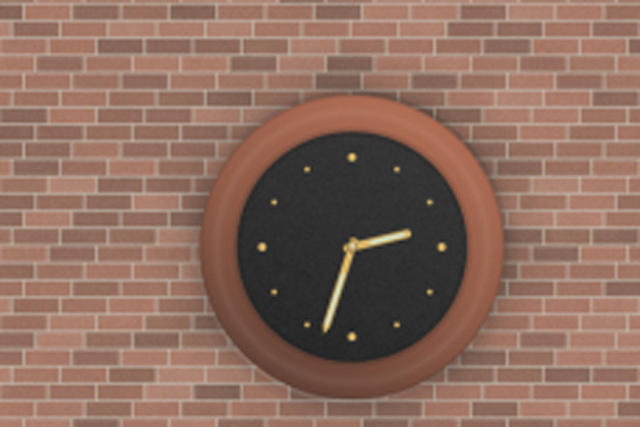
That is 2:33
